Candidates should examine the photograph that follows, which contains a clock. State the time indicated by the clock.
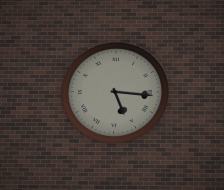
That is 5:16
